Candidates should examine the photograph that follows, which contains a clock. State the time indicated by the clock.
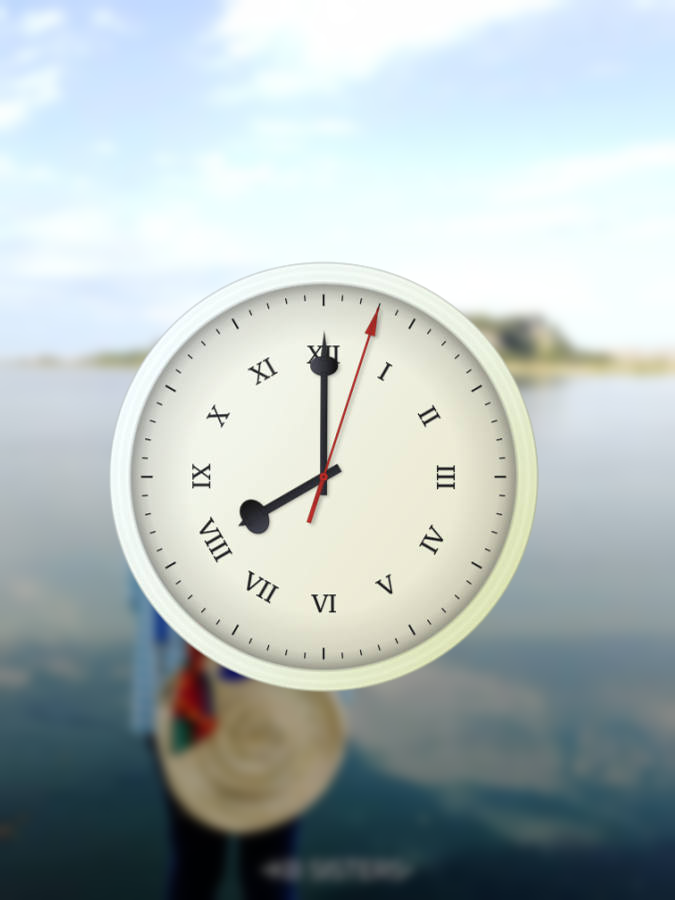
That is 8:00:03
